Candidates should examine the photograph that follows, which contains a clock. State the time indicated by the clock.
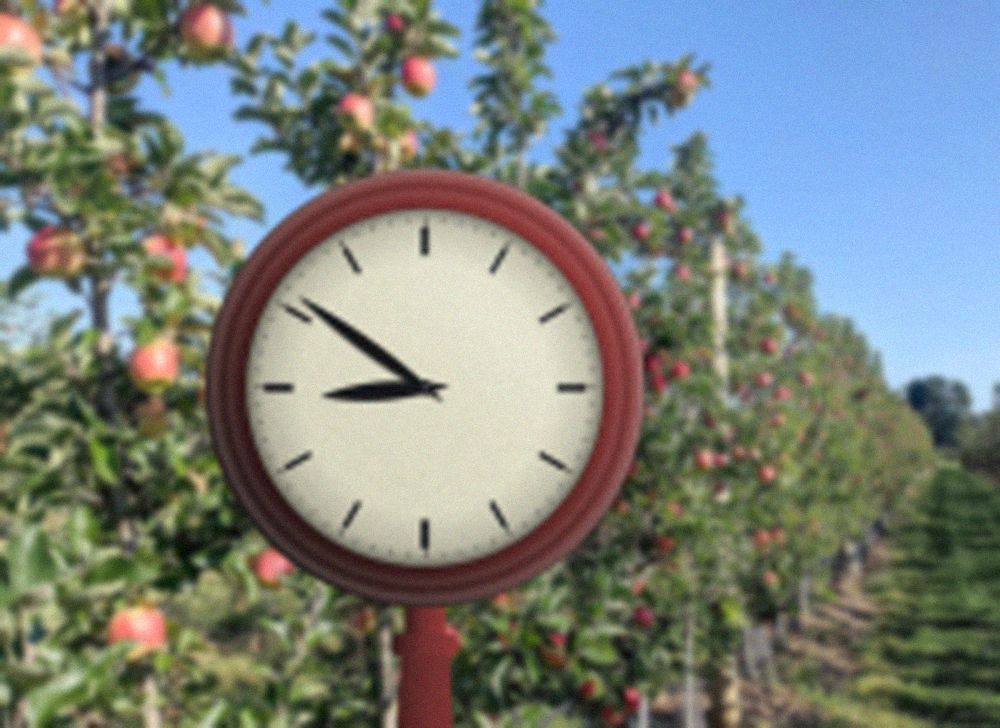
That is 8:51
